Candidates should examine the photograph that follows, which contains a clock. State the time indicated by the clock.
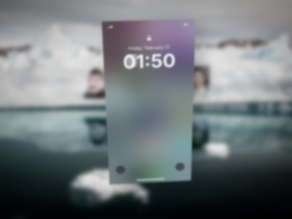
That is 1:50
